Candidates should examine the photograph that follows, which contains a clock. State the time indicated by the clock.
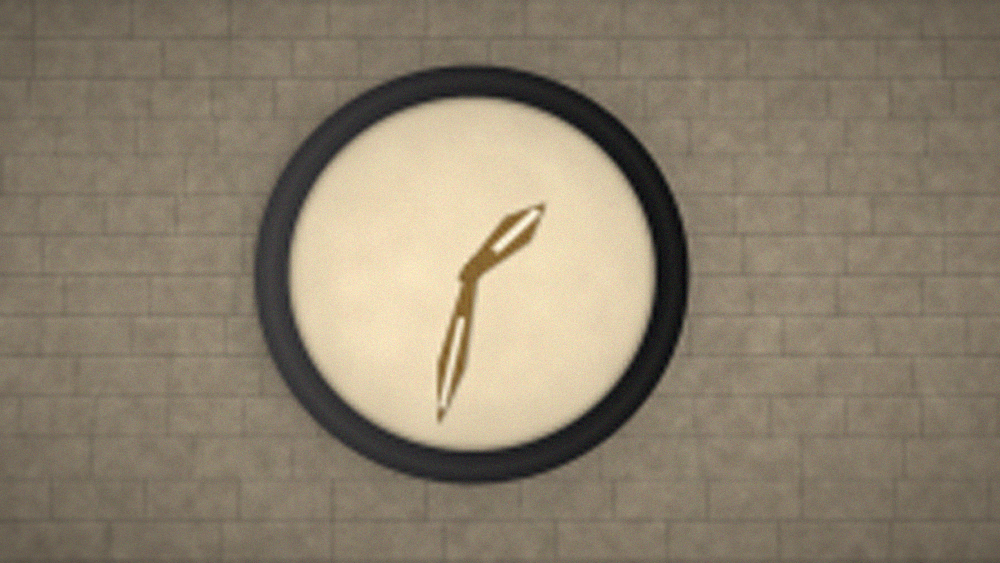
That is 1:32
